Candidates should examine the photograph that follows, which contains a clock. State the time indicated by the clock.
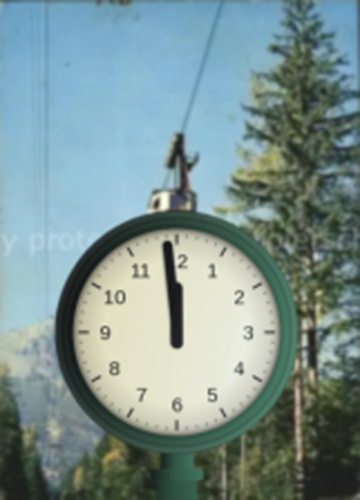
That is 11:59
